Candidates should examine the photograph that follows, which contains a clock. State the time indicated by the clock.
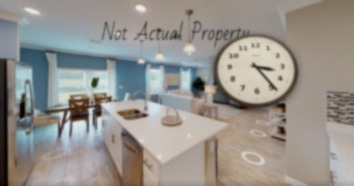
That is 3:24
